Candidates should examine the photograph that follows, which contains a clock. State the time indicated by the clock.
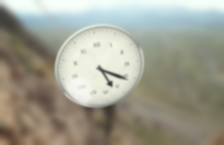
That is 5:21
